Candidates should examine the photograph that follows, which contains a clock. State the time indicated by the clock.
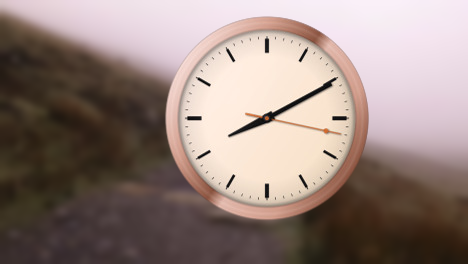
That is 8:10:17
